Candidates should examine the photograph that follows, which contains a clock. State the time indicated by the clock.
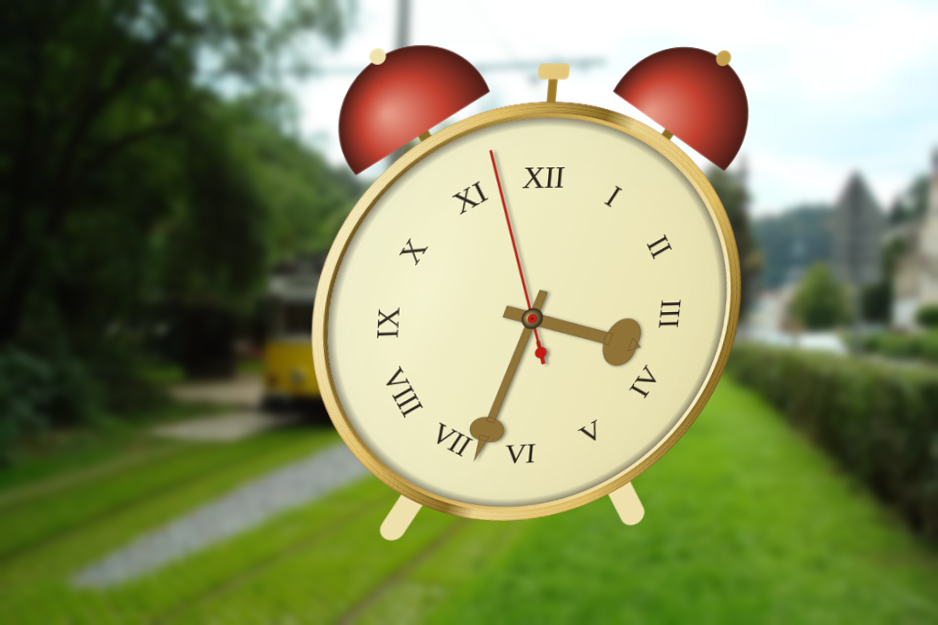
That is 3:32:57
